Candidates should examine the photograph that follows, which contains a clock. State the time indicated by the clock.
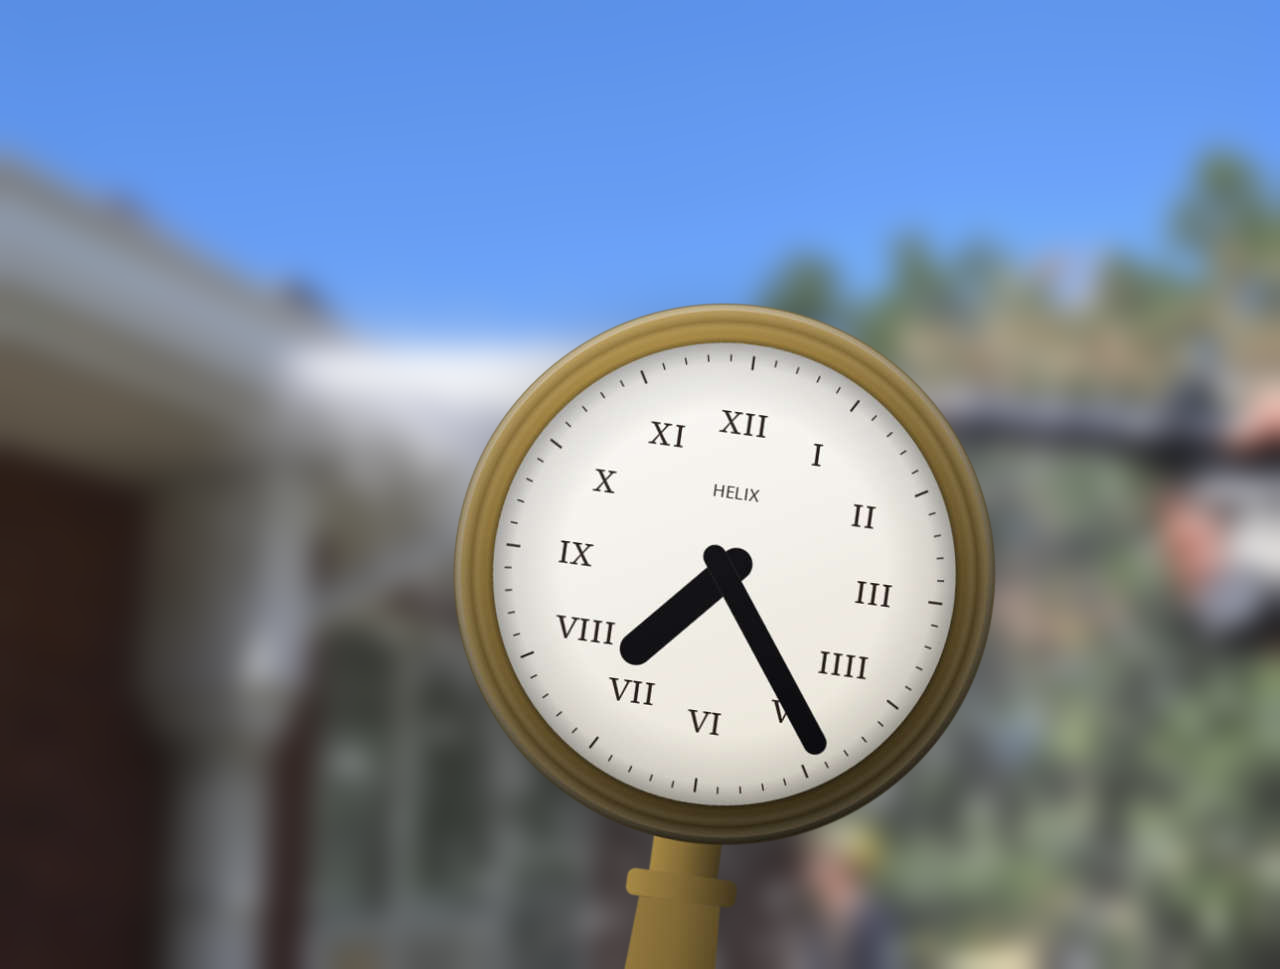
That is 7:24
